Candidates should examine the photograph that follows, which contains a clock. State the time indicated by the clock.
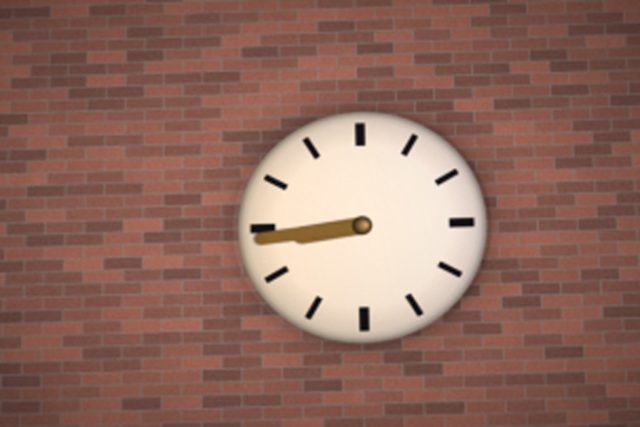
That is 8:44
